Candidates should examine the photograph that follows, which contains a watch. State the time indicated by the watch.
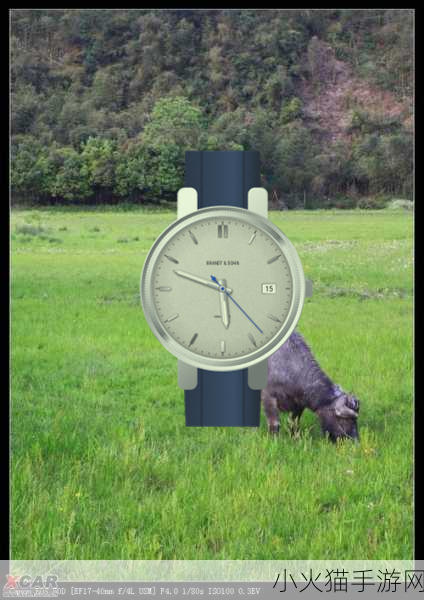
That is 5:48:23
